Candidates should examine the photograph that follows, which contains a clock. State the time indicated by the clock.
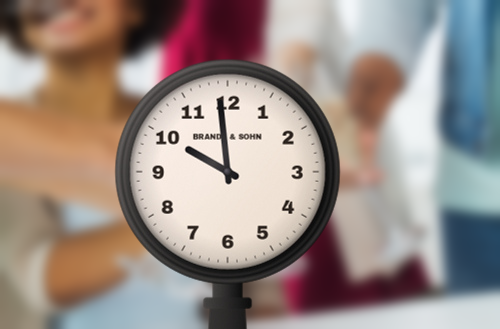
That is 9:59
